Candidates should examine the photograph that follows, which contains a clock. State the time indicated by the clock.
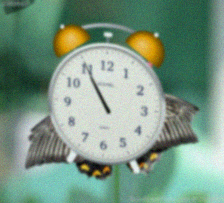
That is 10:55
